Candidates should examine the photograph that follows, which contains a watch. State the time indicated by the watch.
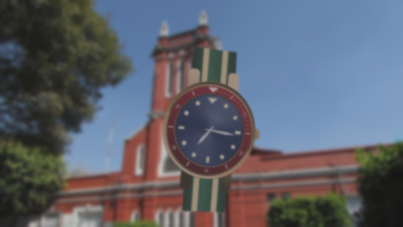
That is 7:16
